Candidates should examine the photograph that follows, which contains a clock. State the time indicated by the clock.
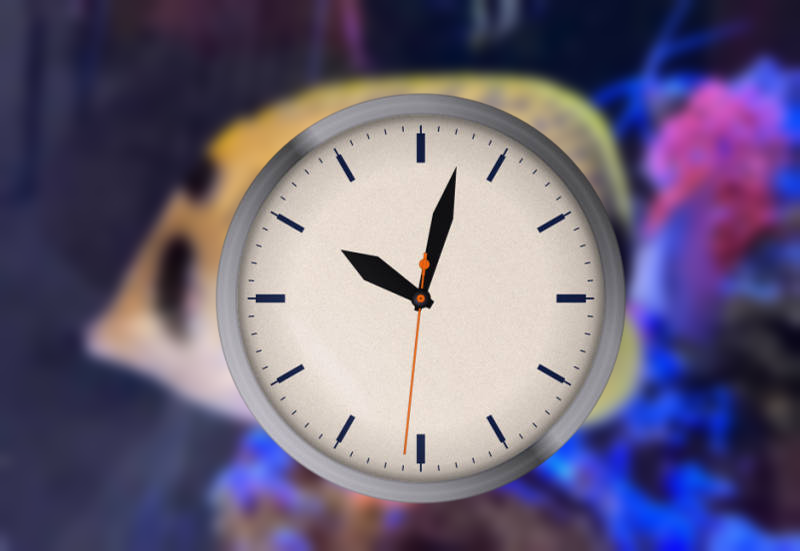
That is 10:02:31
